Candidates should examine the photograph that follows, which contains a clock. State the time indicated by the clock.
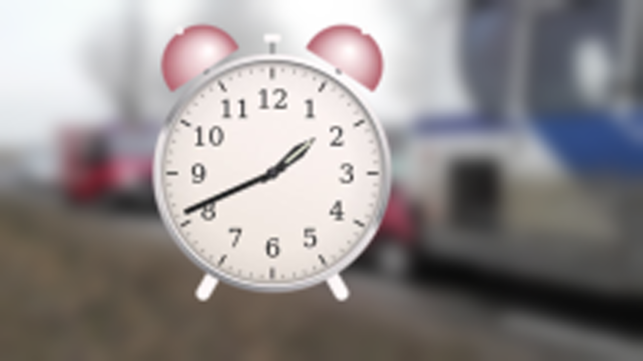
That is 1:41
